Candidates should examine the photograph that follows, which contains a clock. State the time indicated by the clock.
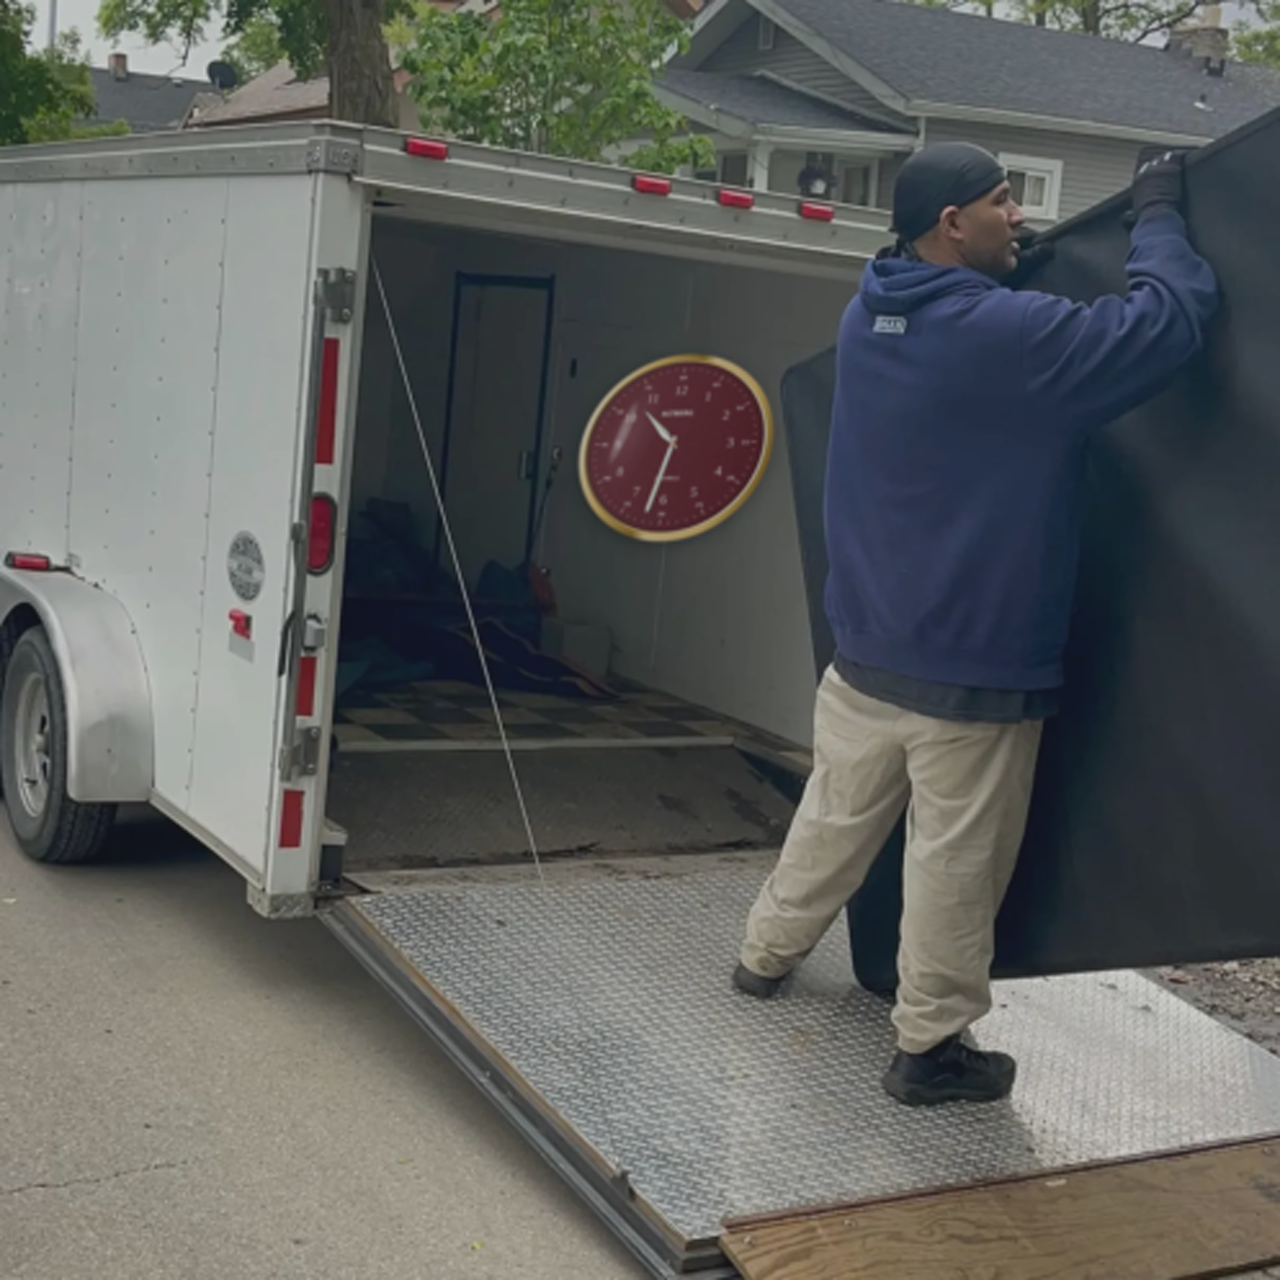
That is 10:32
